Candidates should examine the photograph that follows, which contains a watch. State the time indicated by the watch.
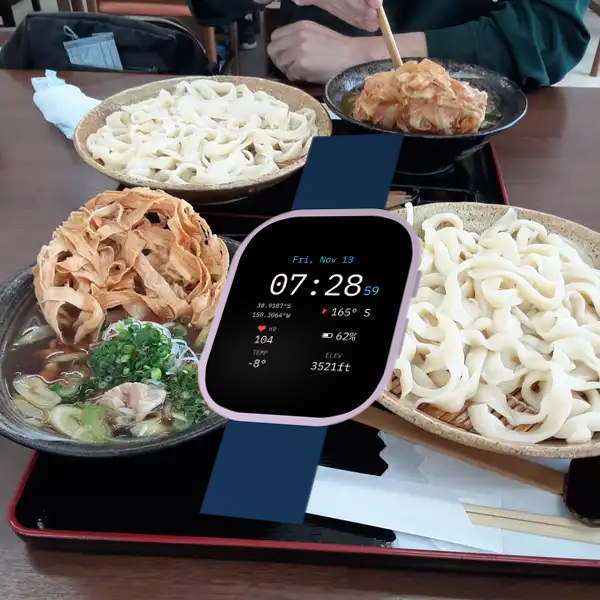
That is 7:28:59
